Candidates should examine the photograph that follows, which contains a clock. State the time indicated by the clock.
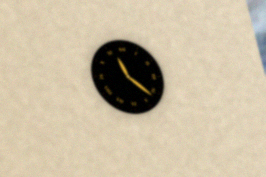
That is 11:22
